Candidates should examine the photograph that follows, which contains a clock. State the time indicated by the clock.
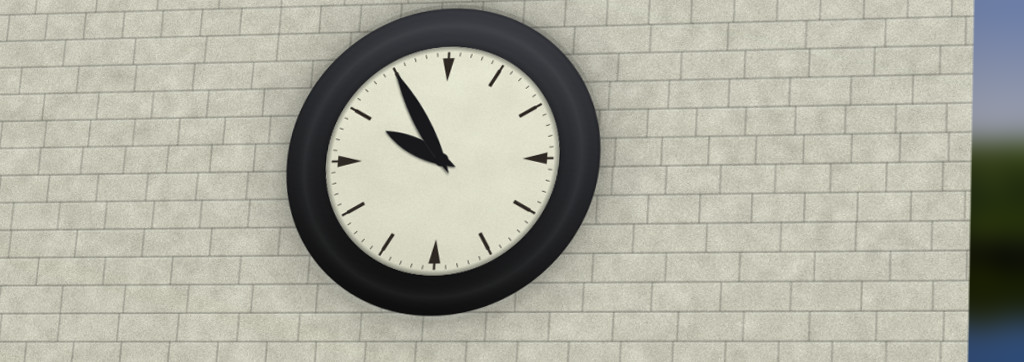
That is 9:55
